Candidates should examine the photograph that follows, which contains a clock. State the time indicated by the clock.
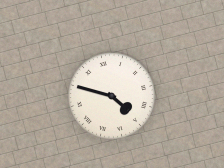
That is 4:50
